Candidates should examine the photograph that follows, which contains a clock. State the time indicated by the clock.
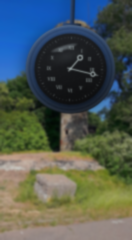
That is 1:17
